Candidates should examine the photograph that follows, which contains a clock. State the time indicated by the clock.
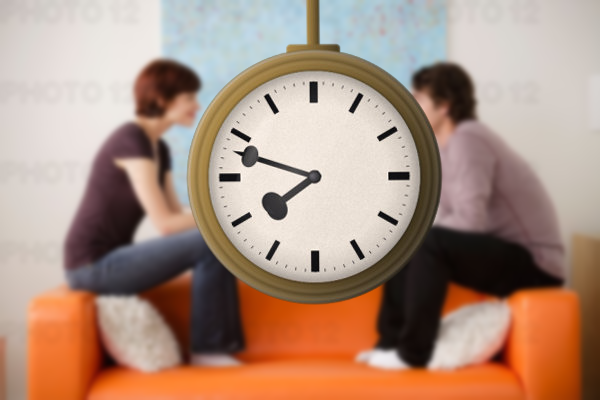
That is 7:48
